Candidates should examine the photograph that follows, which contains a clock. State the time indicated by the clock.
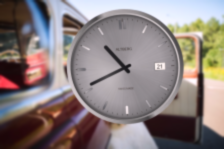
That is 10:41
